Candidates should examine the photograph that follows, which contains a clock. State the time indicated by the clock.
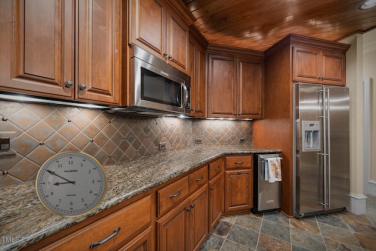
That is 8:50
